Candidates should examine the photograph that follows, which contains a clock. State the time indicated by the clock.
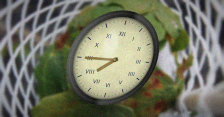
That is 7:45
